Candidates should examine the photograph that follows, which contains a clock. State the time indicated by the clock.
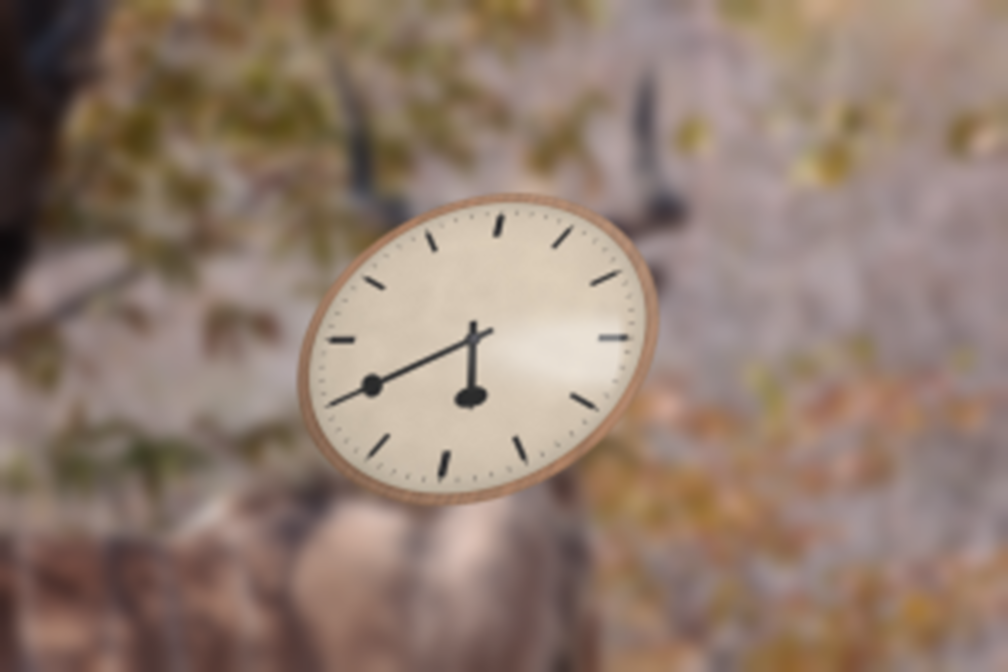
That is 5:40
